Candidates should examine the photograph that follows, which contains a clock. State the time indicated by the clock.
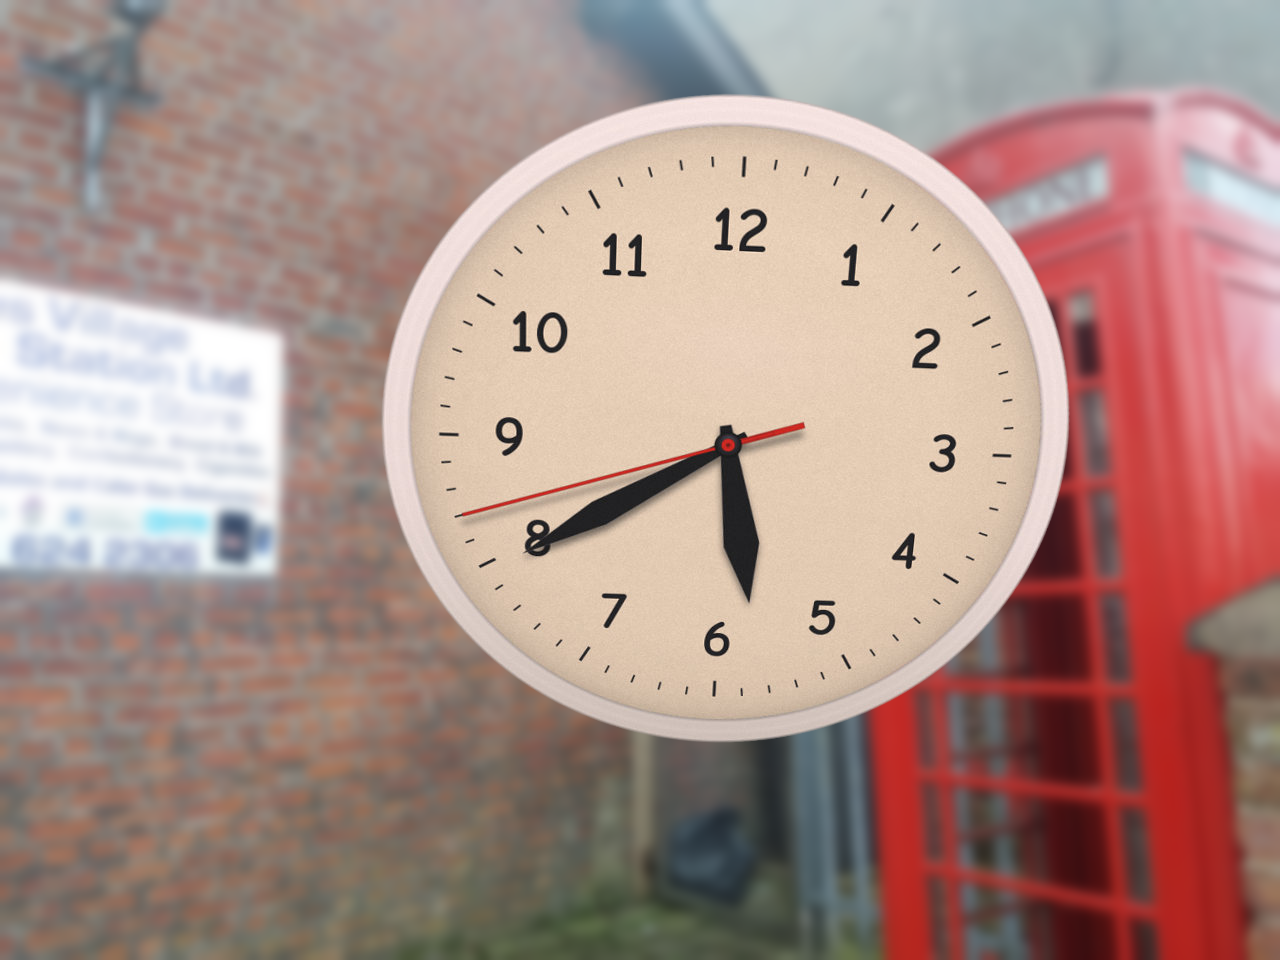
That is 5:39:42
